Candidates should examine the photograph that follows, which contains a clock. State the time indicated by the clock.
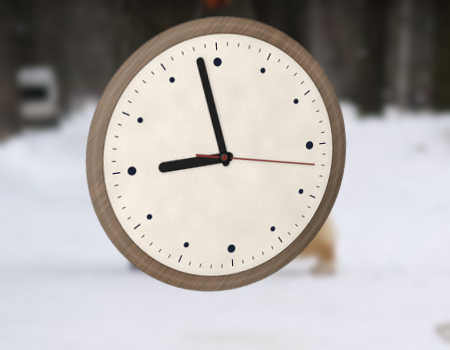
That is 8:58:17
